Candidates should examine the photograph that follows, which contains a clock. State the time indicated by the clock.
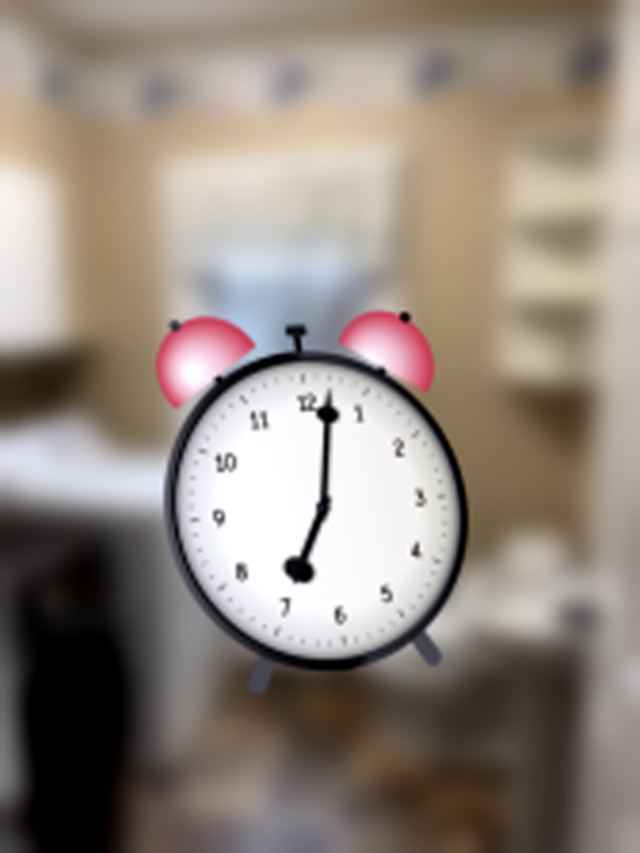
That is 7:02
